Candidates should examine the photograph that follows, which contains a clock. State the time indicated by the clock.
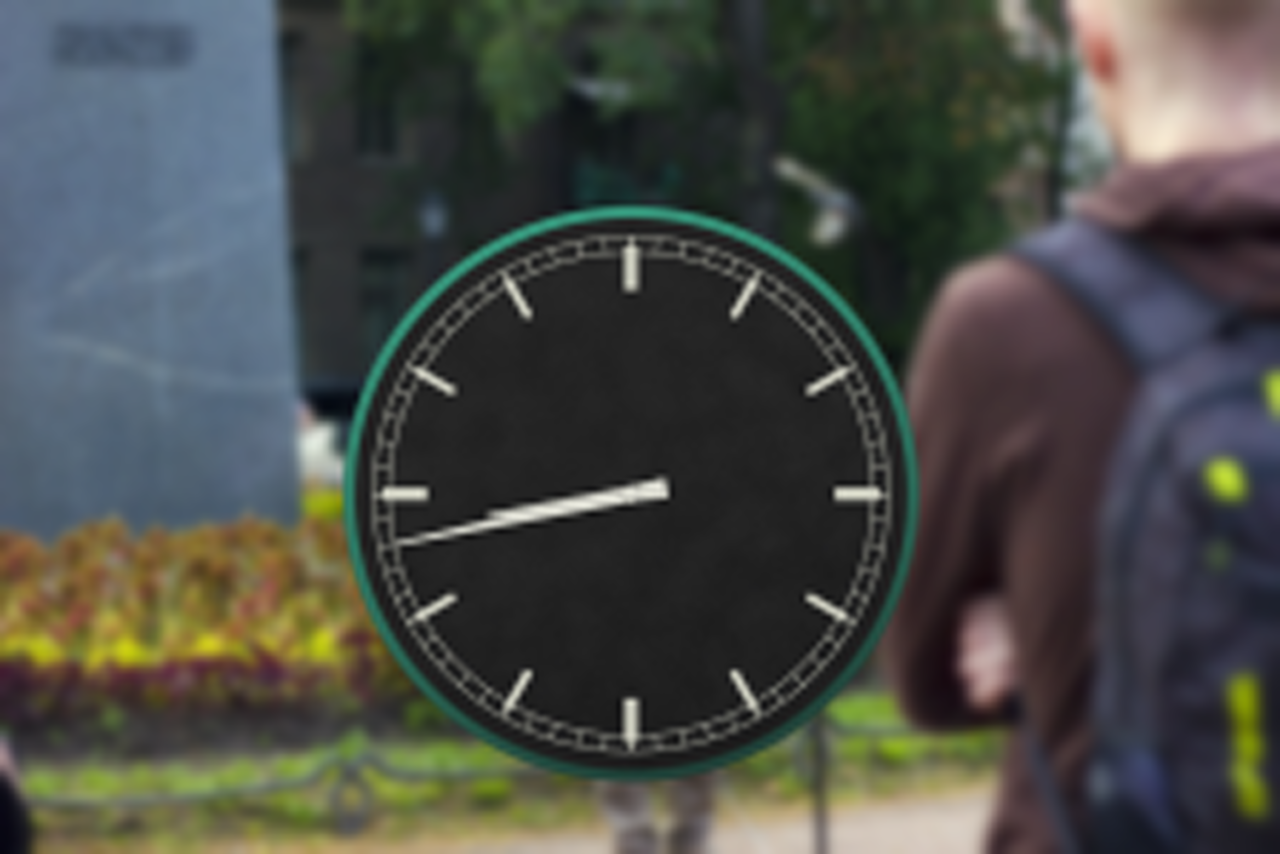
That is 8:43
